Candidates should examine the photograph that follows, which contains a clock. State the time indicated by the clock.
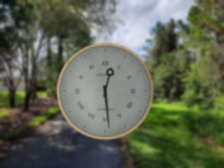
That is 12:29
